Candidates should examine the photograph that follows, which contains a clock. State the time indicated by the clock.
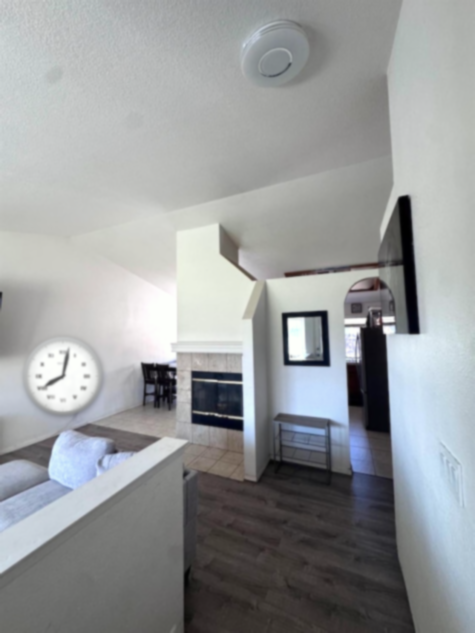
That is 8:02
